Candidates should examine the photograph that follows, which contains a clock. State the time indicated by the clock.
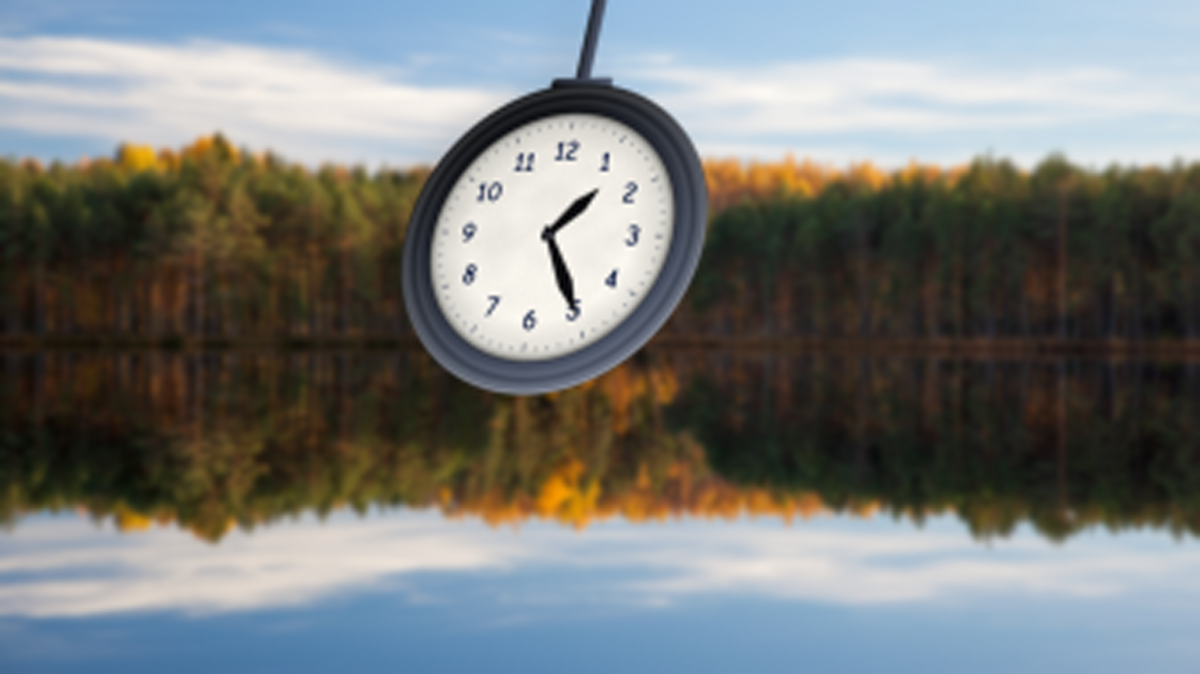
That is 1:25
